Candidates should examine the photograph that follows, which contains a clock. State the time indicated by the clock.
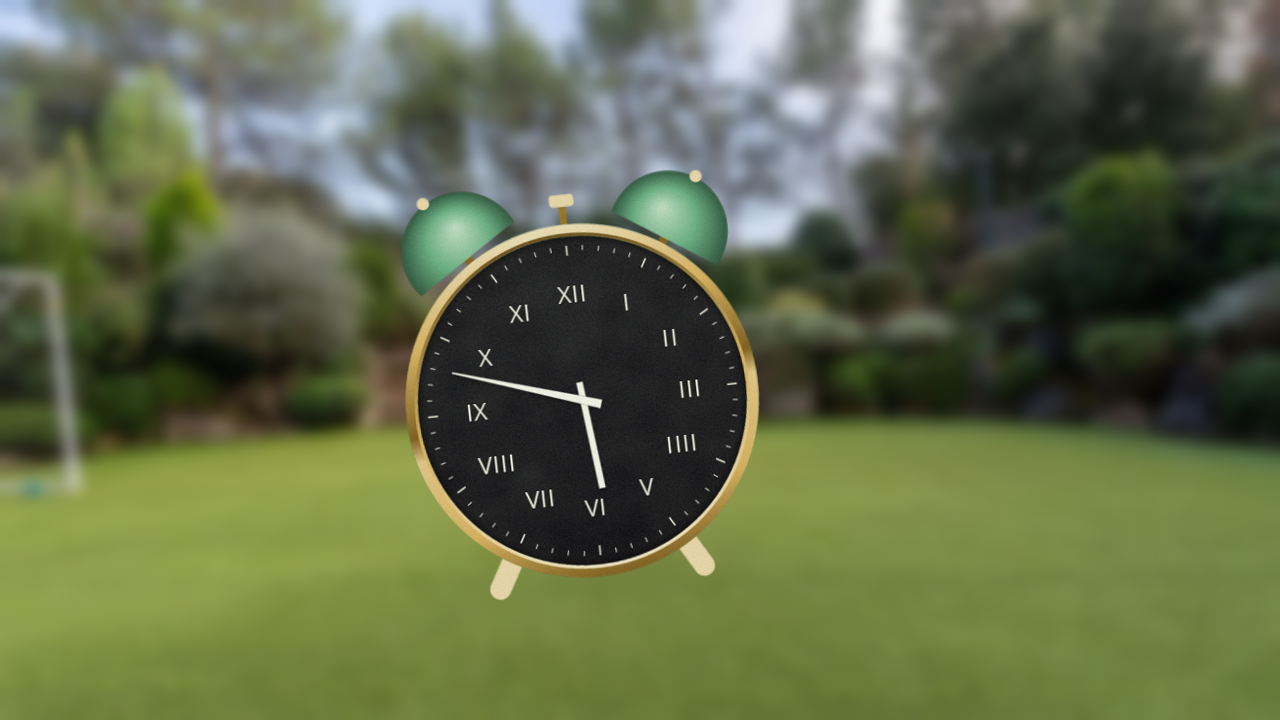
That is 5:48
